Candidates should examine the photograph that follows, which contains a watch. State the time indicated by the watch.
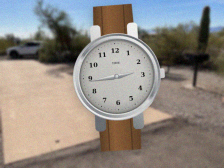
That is 2:44
